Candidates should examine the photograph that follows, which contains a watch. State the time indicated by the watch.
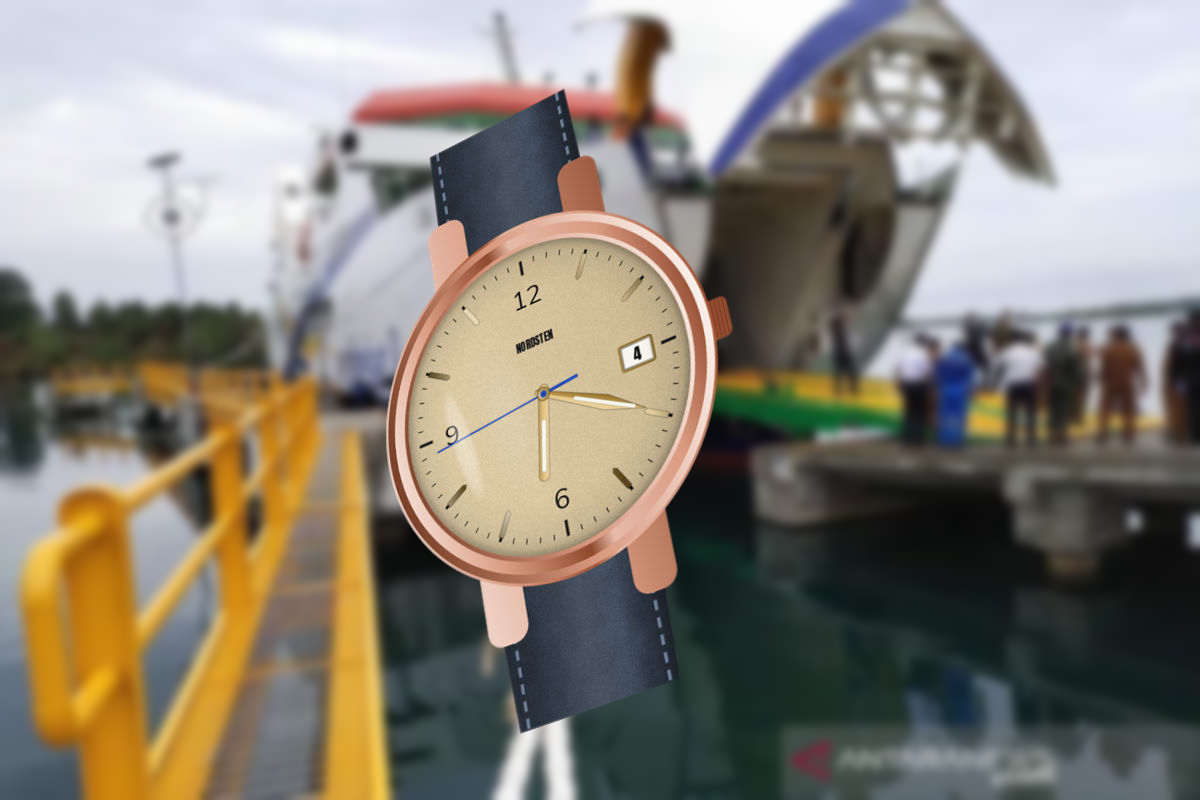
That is 6:19:44
